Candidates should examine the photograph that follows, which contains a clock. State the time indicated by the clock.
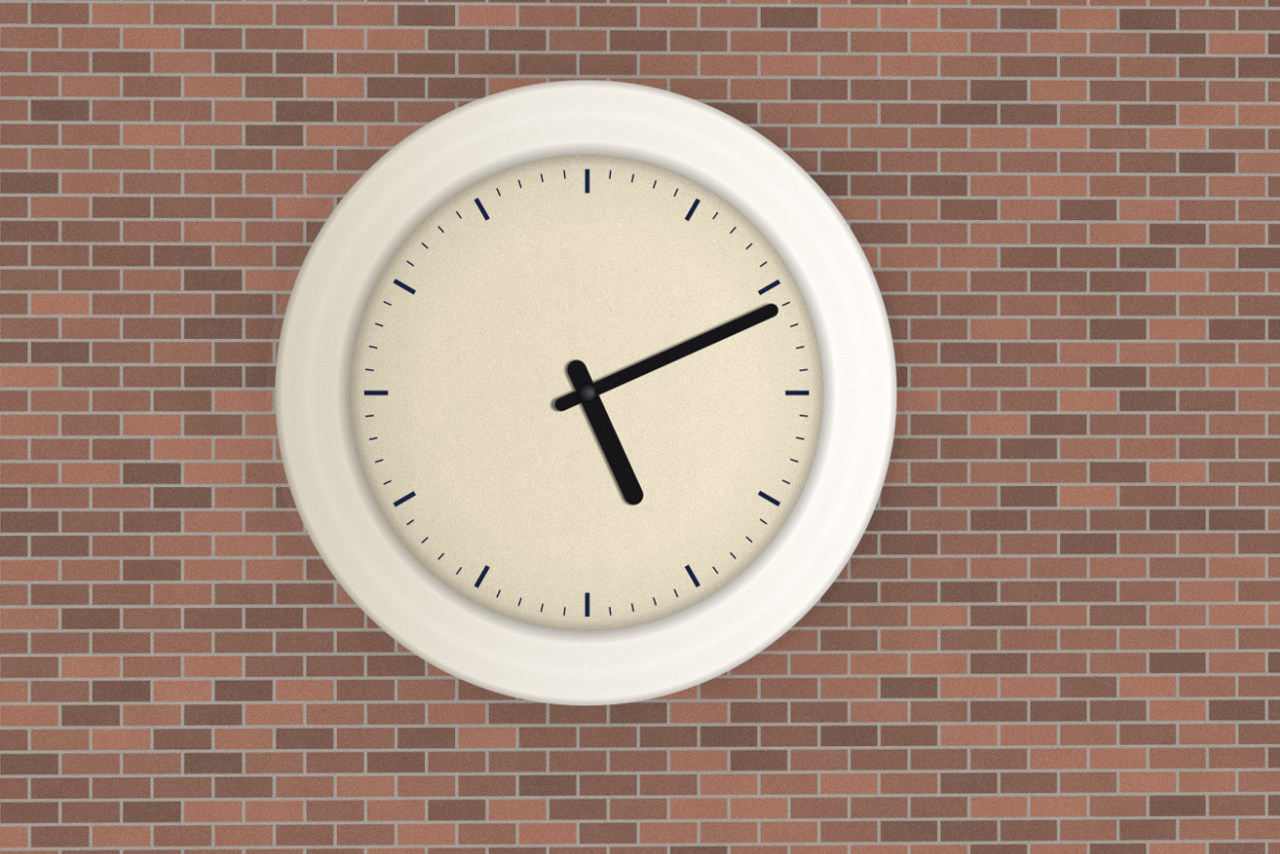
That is 5:11
